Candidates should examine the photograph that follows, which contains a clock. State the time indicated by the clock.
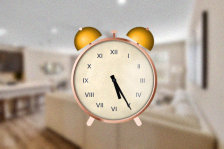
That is 5:25
